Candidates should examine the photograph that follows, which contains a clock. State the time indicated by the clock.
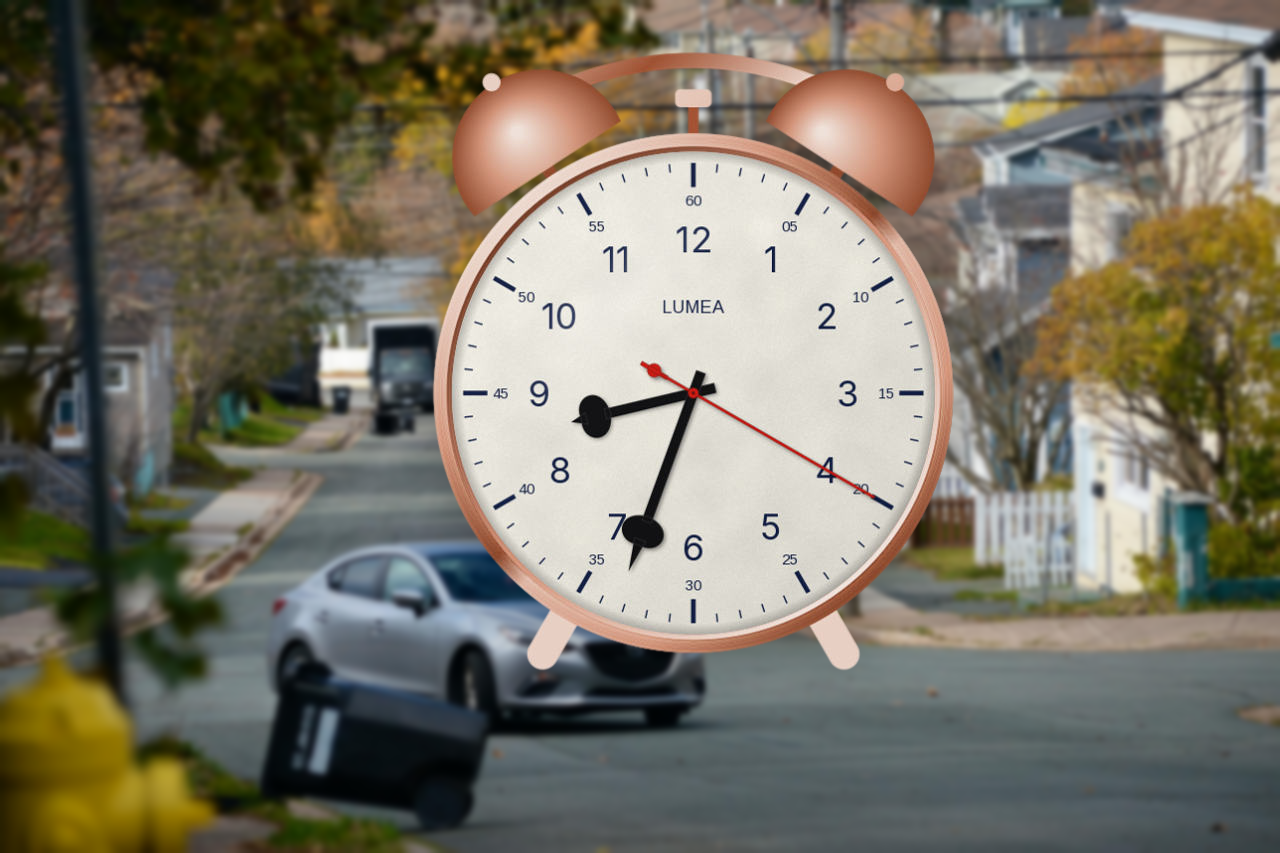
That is 8:33:20
